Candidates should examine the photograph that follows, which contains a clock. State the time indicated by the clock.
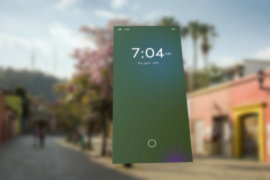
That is 7:04
